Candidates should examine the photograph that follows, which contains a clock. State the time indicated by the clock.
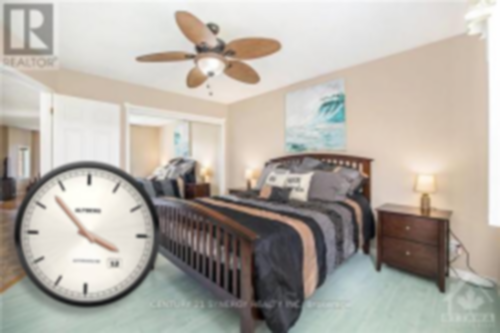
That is 3:53
